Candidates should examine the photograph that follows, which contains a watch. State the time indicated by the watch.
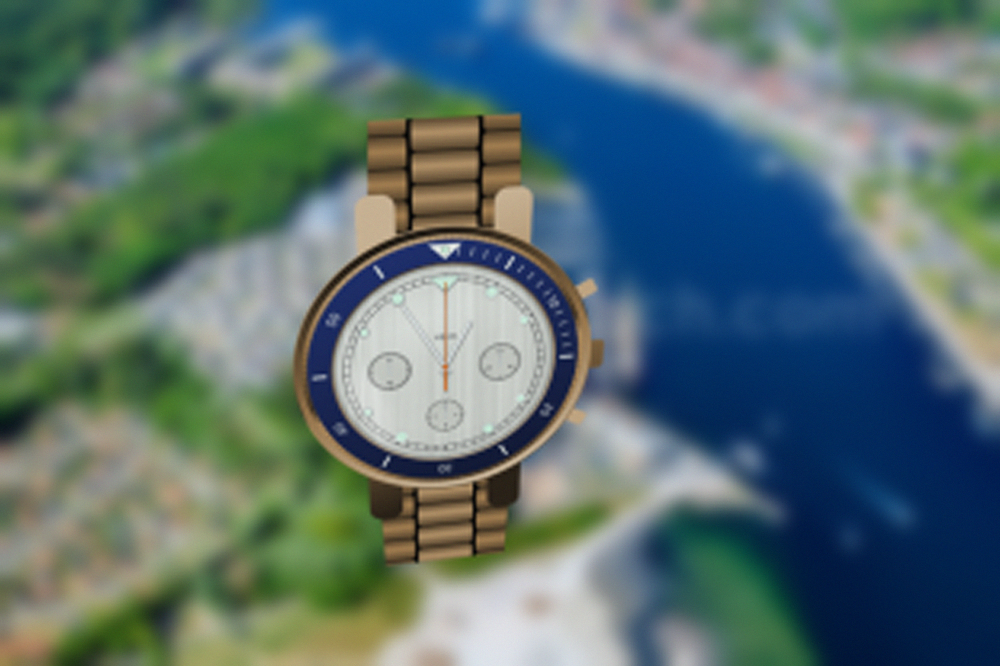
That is 12:55
